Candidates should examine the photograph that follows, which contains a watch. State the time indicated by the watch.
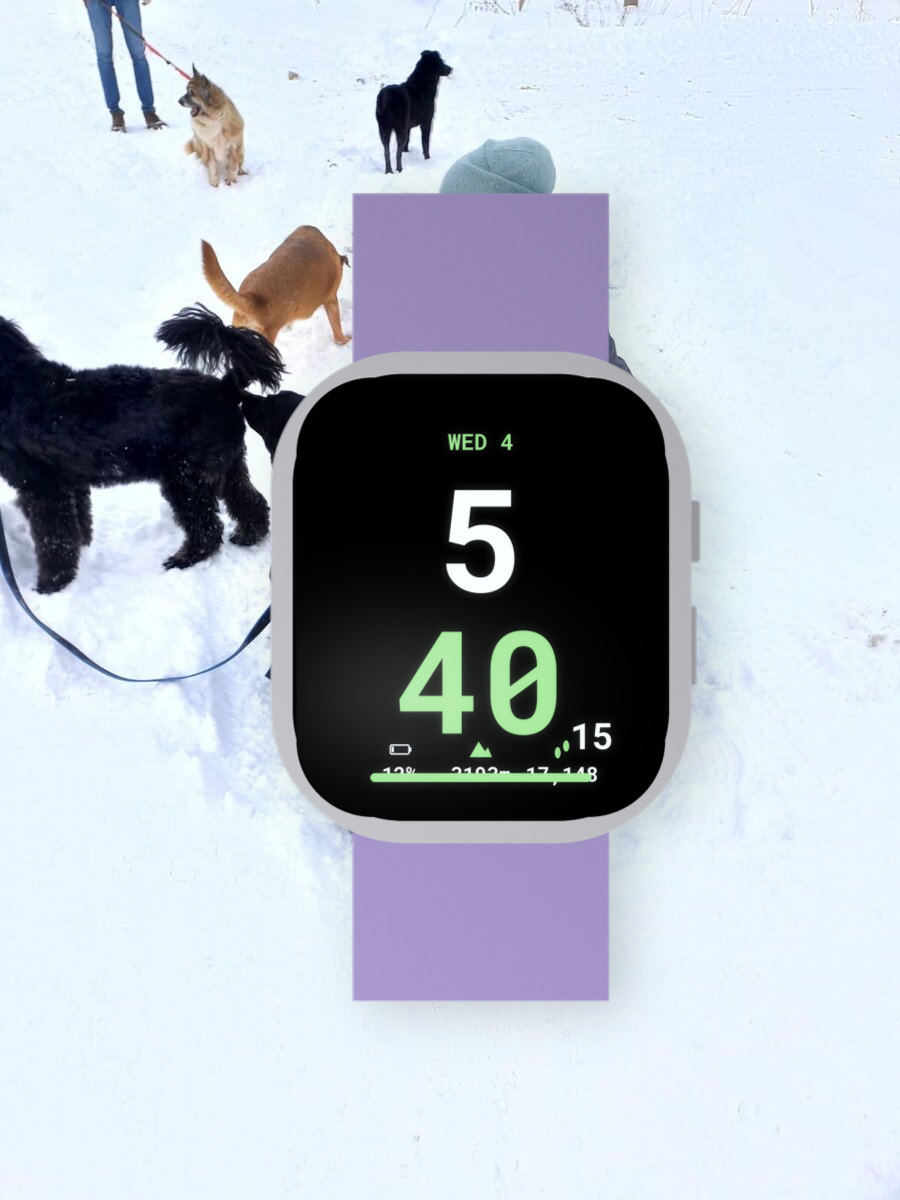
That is 5:40:15
